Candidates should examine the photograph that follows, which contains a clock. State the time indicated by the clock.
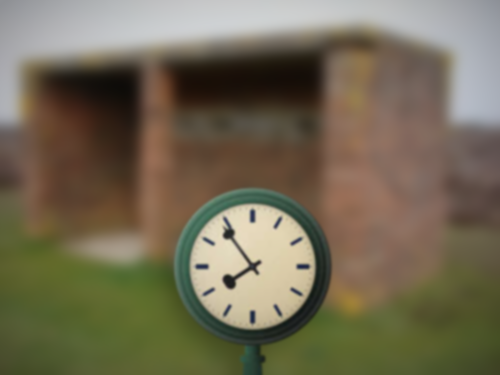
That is 7:54
